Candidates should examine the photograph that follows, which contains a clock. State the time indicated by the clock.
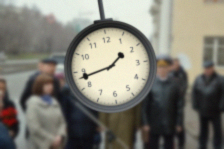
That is 1:43
